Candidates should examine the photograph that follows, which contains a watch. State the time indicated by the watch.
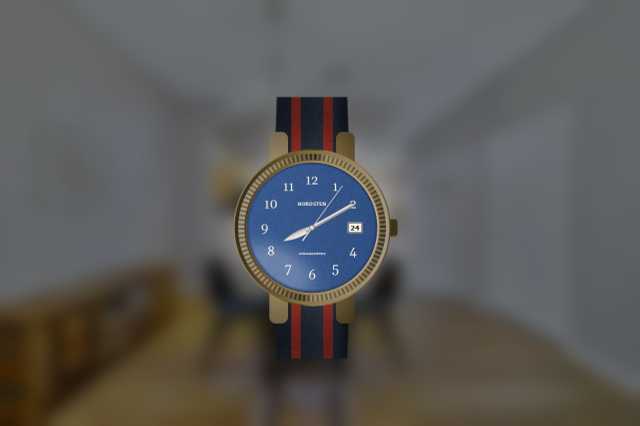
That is 8:10:06
